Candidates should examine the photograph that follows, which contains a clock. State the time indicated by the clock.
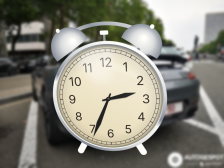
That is 2:34
